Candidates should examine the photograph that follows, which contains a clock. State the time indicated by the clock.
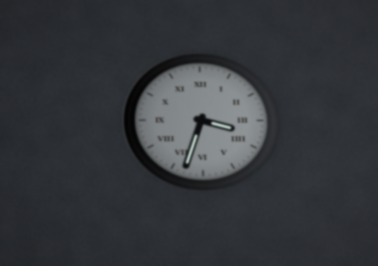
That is 3:33
